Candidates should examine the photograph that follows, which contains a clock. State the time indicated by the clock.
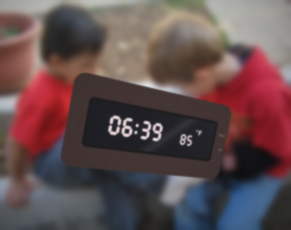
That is 6:39
